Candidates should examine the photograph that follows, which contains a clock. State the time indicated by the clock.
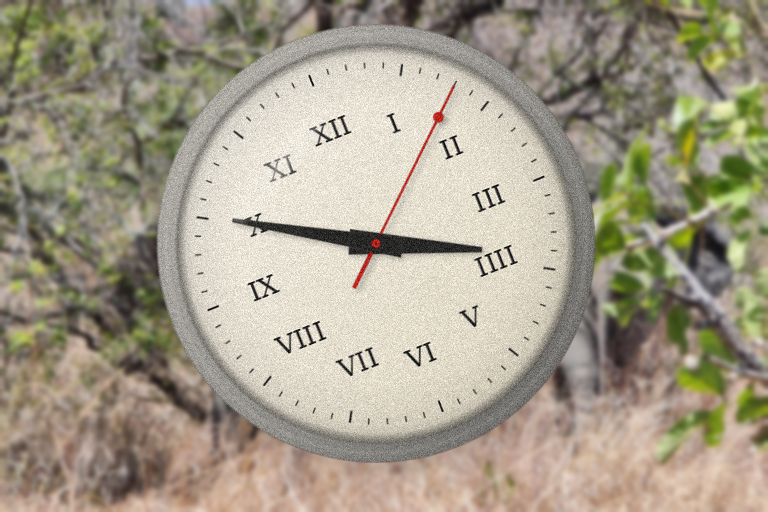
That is 3:50:08
